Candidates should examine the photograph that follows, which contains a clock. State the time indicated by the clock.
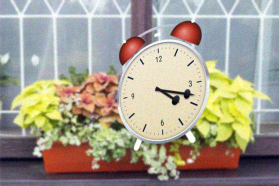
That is 4:18
